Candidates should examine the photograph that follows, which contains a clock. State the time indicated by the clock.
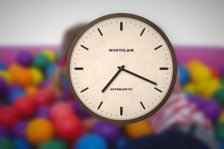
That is 7:19
